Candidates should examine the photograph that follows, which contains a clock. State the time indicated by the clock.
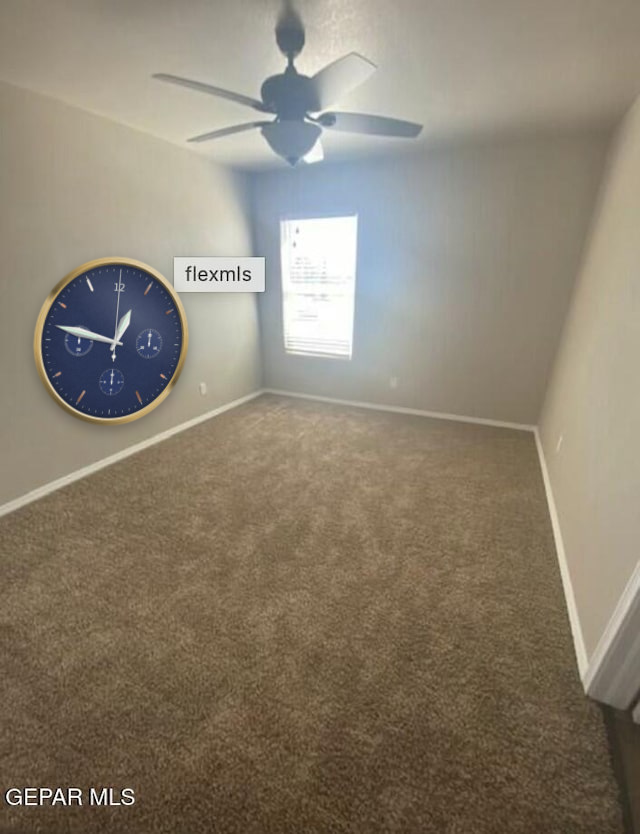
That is 12:47
